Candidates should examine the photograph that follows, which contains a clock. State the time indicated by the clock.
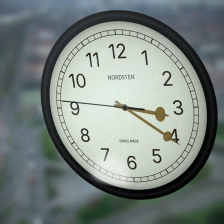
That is 3:20:46
